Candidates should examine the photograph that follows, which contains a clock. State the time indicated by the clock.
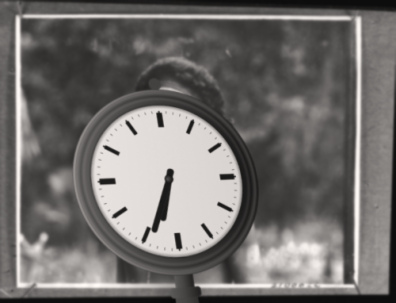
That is 6:34
